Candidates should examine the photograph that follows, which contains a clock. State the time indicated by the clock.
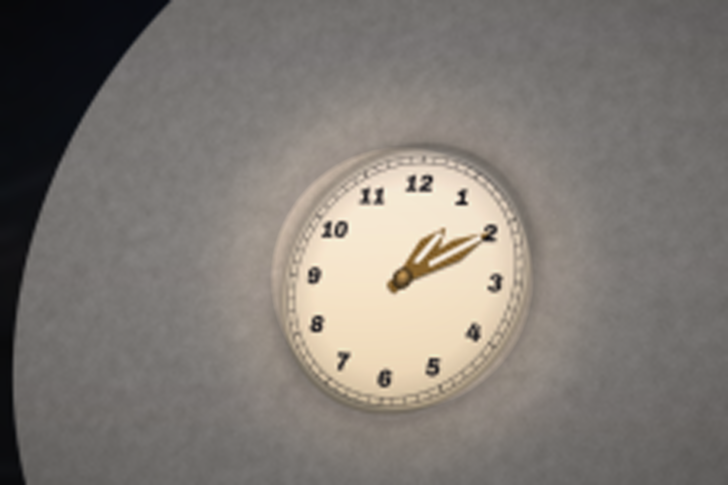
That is 1:10
